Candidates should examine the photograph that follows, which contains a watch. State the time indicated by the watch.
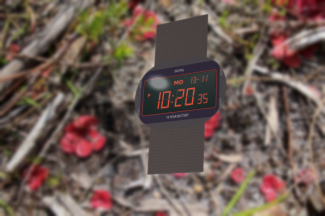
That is 10:20:35
